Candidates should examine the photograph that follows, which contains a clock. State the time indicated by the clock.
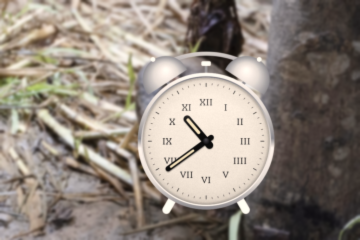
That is 10:39
